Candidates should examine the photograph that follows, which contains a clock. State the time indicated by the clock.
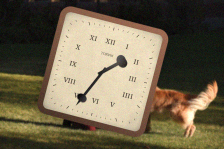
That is 1:34
